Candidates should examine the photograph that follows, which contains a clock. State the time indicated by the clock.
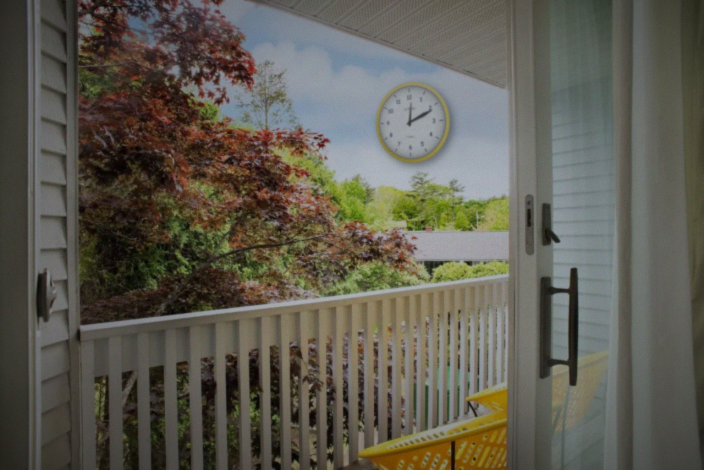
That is 12:11
